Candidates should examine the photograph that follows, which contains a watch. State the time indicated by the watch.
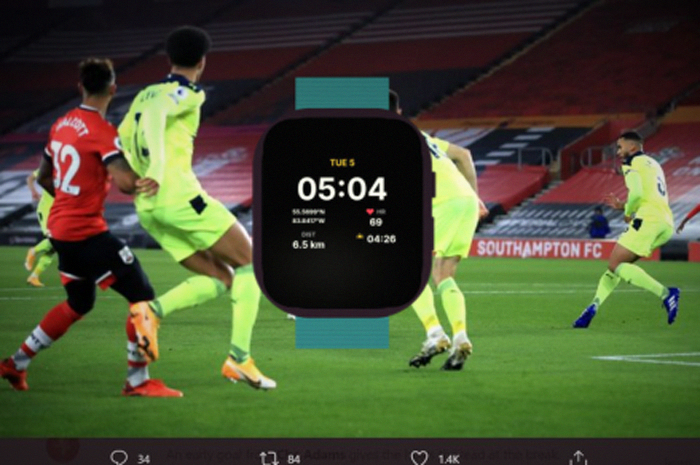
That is 5:04
